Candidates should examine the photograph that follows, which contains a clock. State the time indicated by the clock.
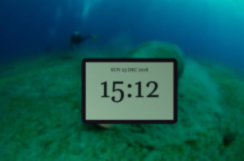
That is 15:12
